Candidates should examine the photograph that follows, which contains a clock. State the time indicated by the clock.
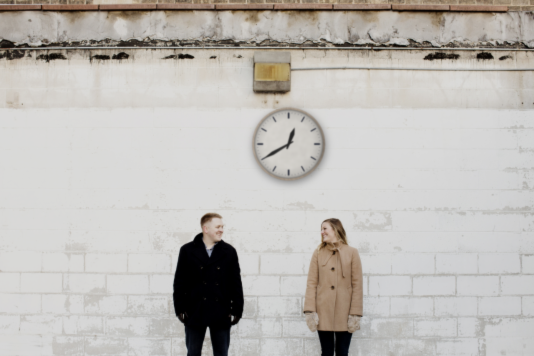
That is 12:40
